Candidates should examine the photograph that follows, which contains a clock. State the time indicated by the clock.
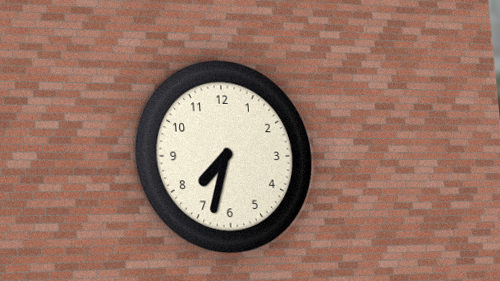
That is 7:33
